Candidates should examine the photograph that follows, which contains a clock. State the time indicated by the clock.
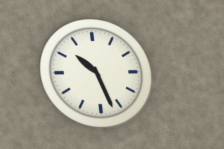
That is 10:27
